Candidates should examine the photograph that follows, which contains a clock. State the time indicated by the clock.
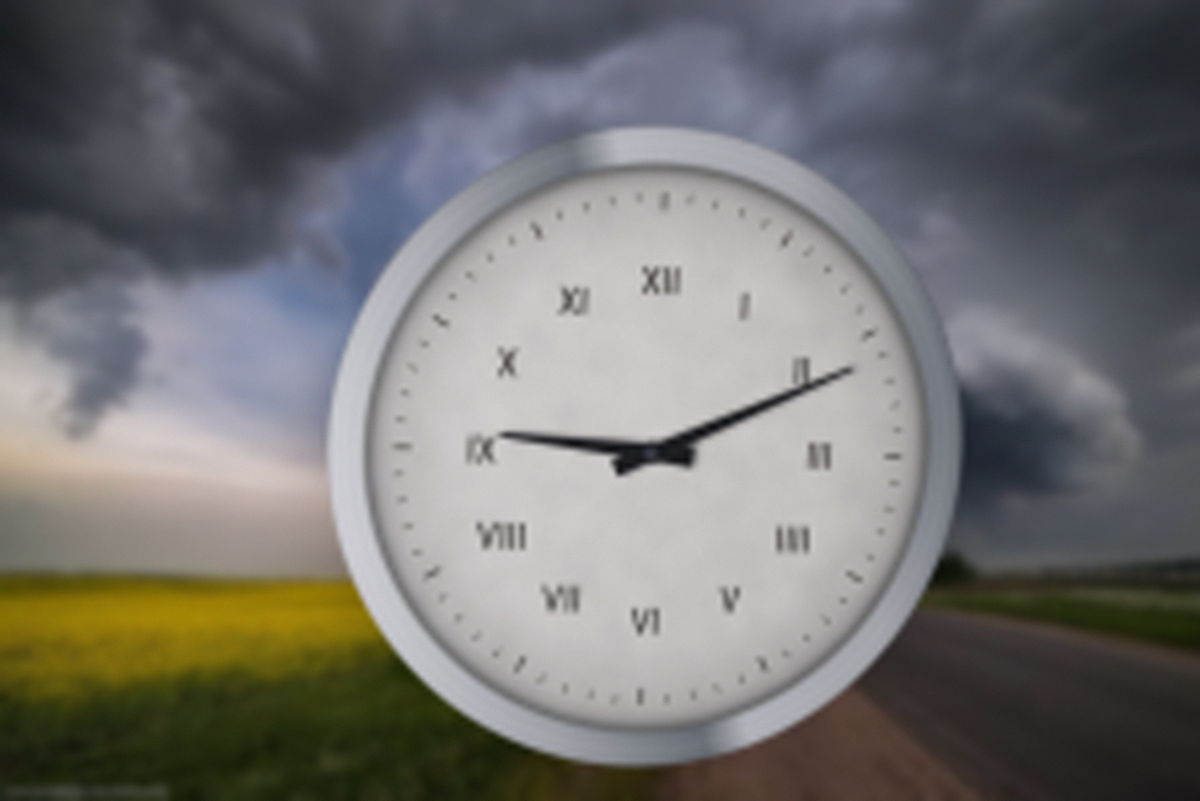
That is 9:11
